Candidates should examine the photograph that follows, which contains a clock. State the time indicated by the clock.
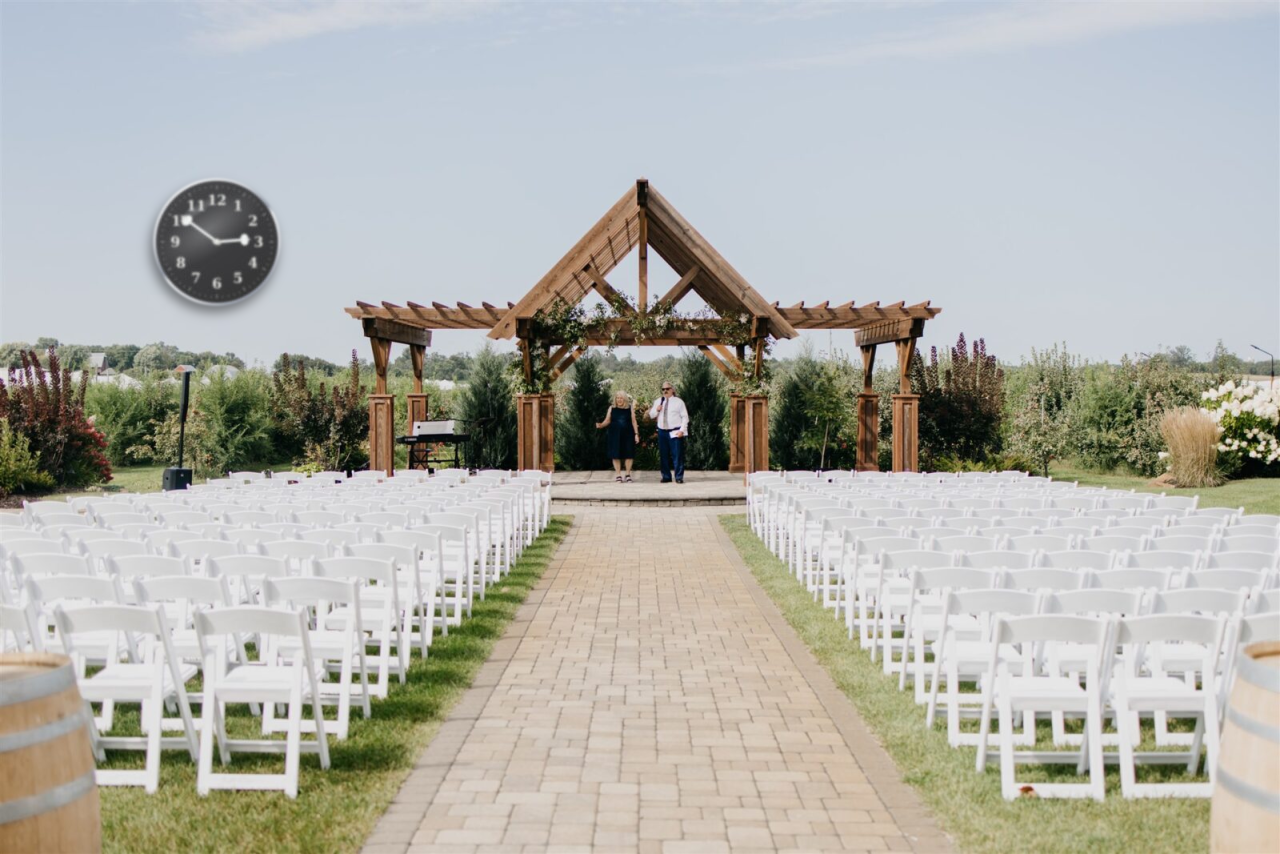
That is 2:51
